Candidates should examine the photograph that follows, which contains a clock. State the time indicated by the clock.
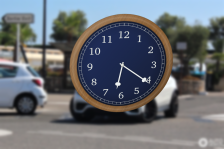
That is 6:21
